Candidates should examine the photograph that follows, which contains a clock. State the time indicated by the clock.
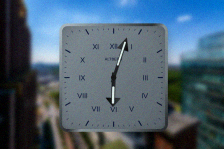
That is 6:03
